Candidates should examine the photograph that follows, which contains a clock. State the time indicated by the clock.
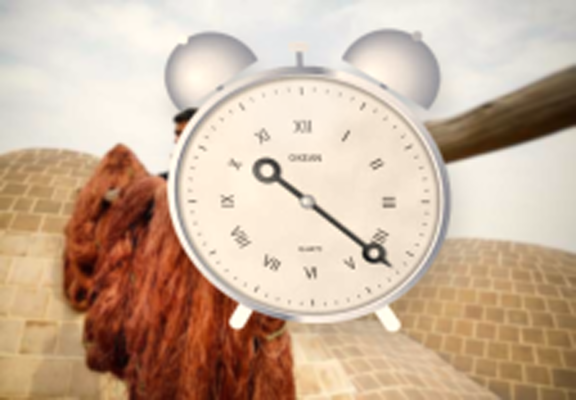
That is 10:22
